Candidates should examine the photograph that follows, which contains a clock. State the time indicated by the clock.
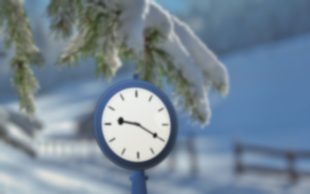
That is 9:20
